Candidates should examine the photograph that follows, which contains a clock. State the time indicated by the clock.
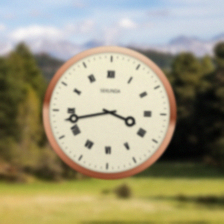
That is 3:43
